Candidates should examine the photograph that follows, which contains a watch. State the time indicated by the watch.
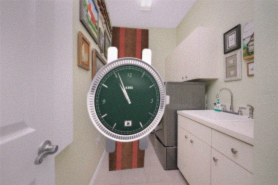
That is 10:56
